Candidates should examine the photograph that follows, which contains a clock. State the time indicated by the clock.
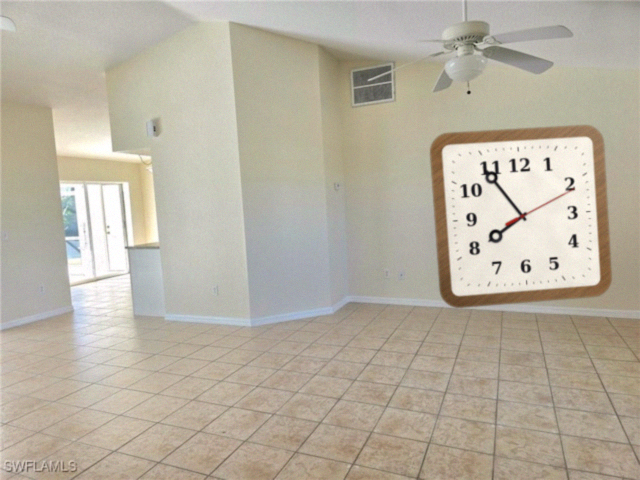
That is 7:54:11
